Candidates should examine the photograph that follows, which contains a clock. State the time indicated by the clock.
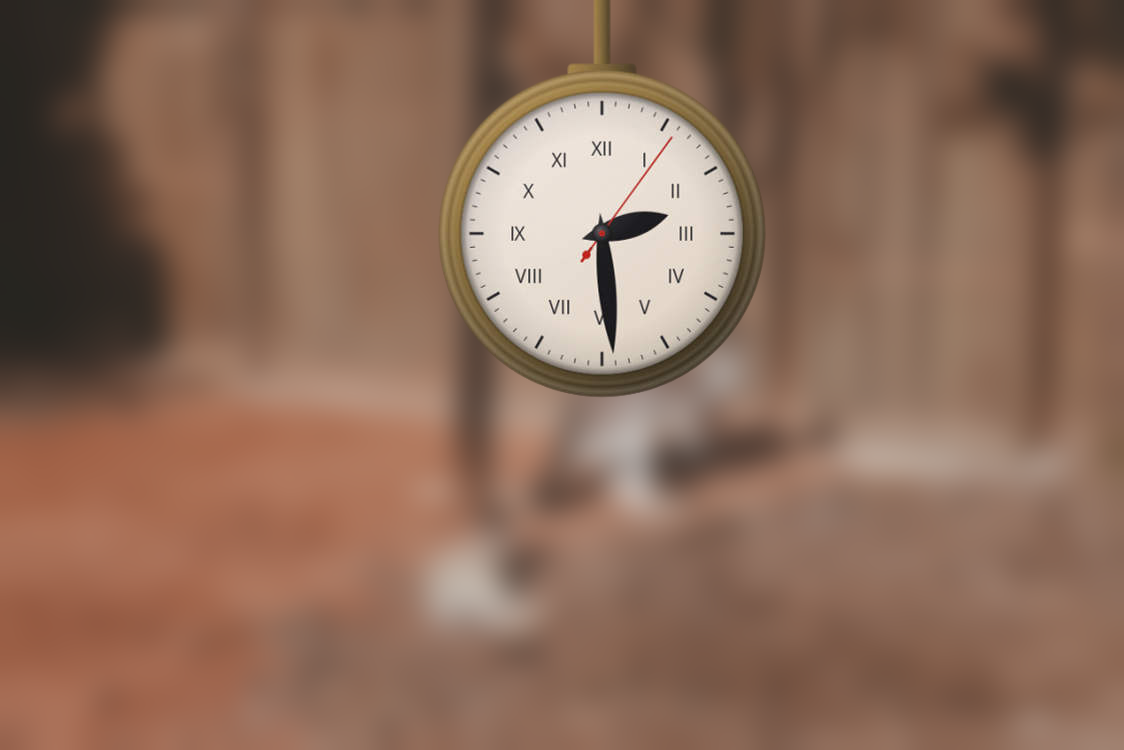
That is 2:29:06
